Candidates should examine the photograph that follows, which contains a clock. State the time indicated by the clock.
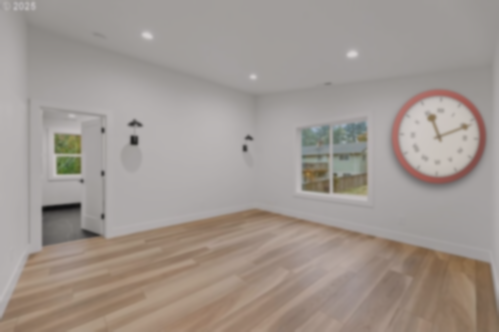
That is 11:11
